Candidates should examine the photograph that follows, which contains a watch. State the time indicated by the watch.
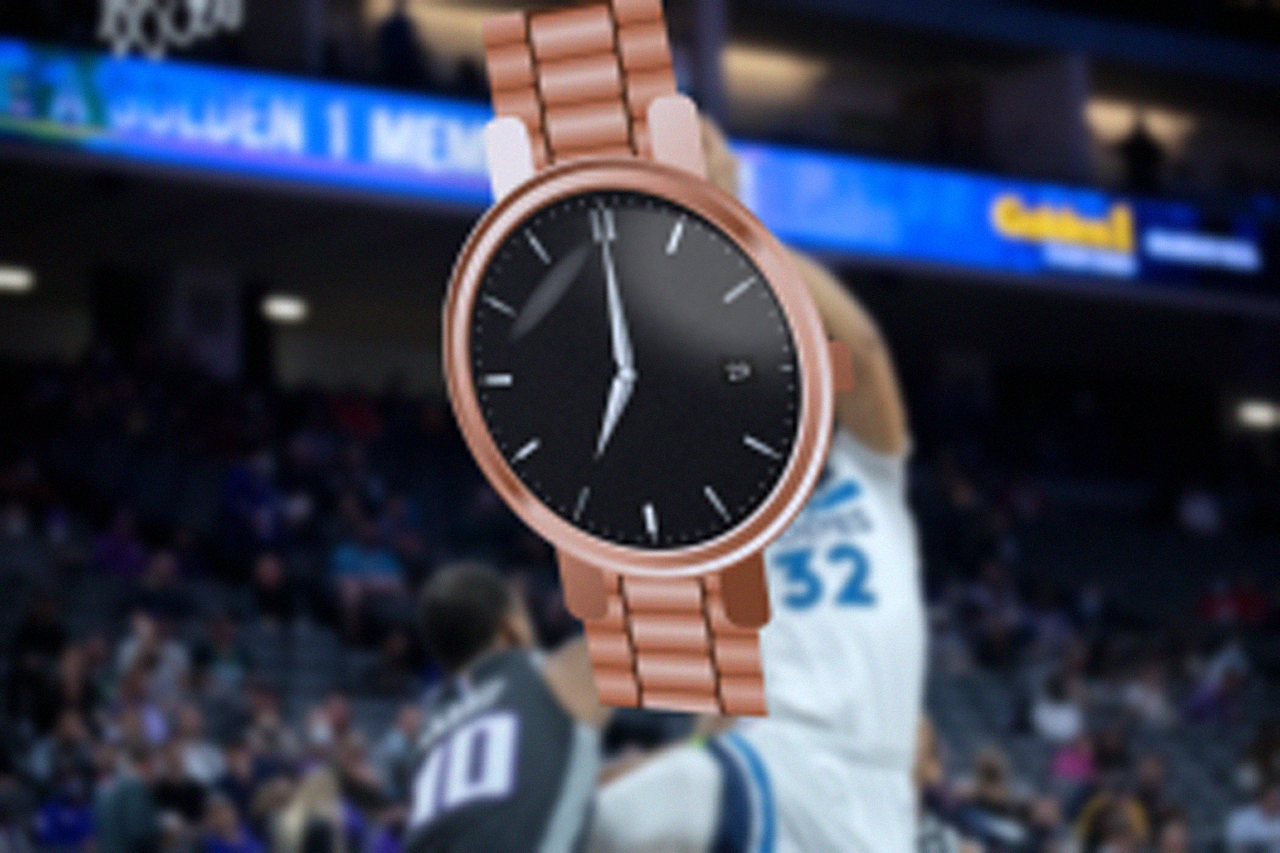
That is 7:00
